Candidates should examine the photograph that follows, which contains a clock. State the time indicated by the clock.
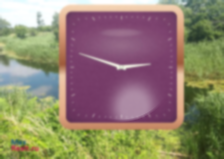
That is 2:48
